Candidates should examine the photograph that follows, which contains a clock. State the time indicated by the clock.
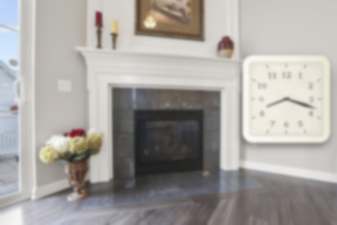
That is 8:18
